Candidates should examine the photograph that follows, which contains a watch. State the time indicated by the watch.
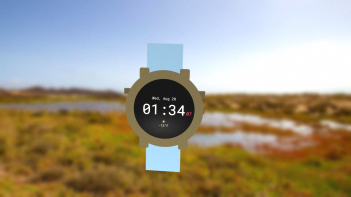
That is 1:34
